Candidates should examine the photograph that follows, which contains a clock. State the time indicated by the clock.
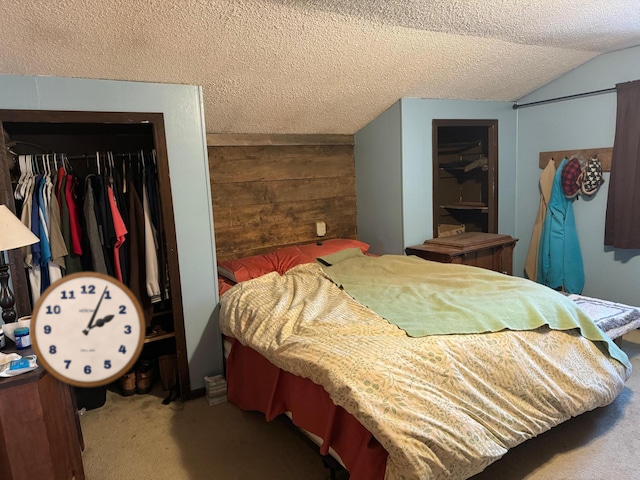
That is 2:04
